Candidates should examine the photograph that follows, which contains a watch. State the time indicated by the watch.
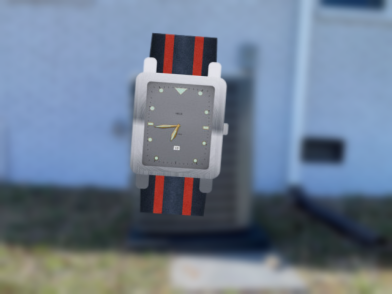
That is 6:44
